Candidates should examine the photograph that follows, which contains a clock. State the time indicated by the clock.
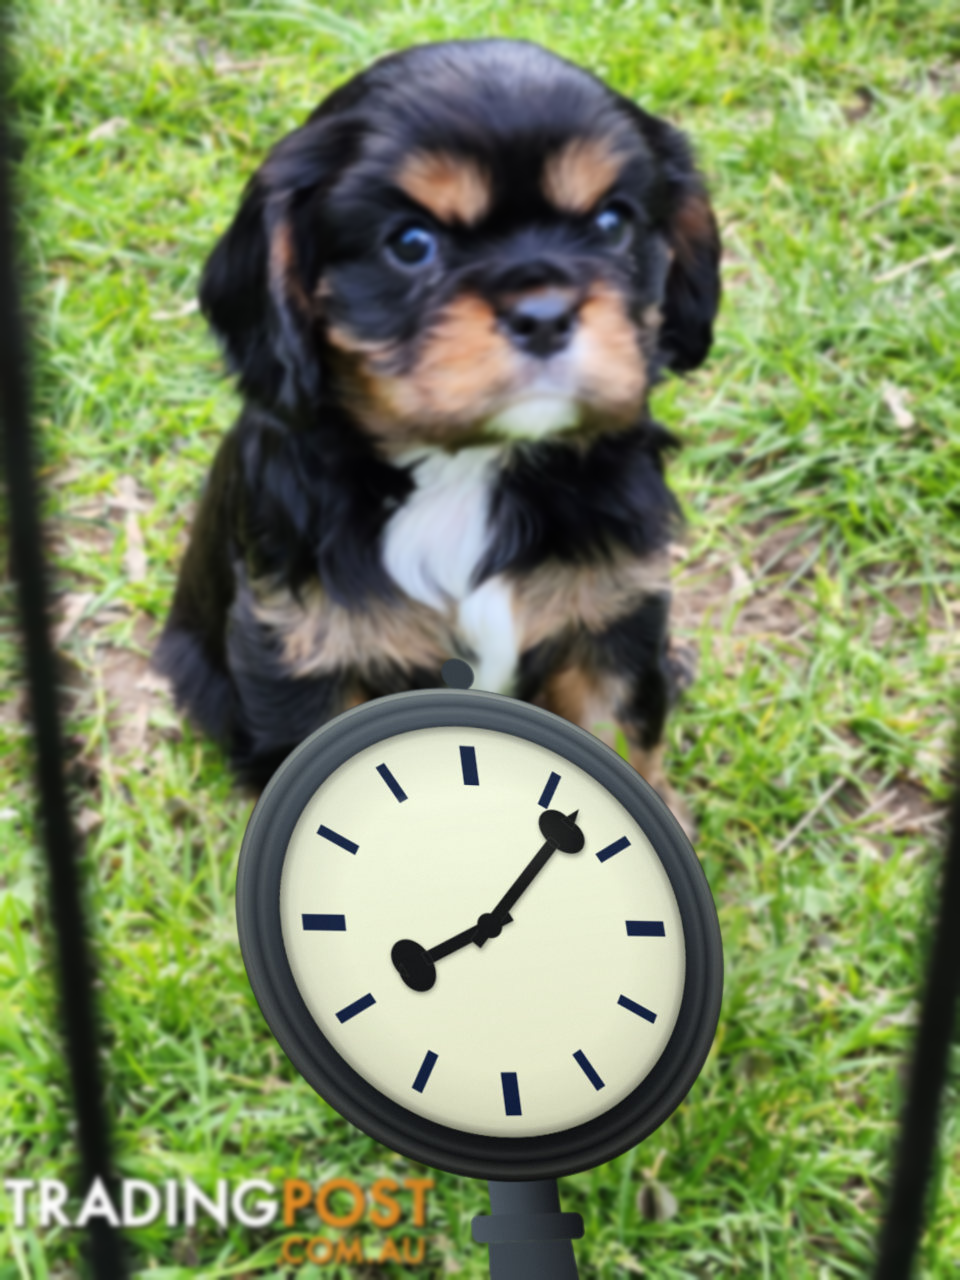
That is 8:07
